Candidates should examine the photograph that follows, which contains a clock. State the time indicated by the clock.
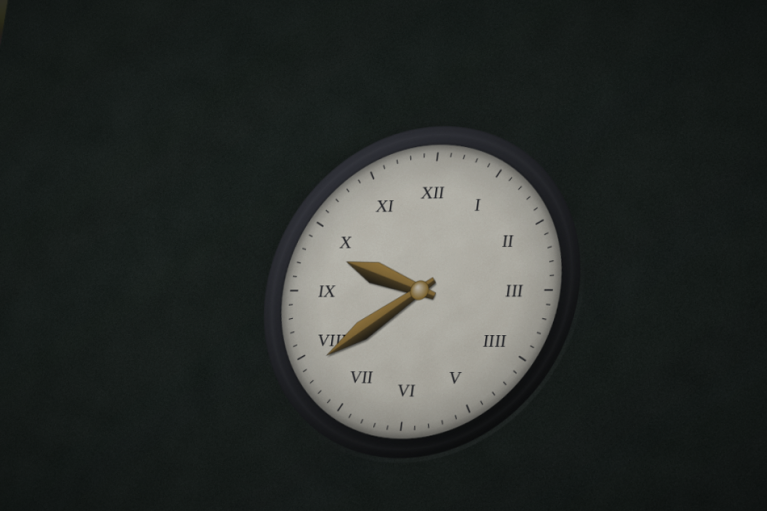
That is 9:39
